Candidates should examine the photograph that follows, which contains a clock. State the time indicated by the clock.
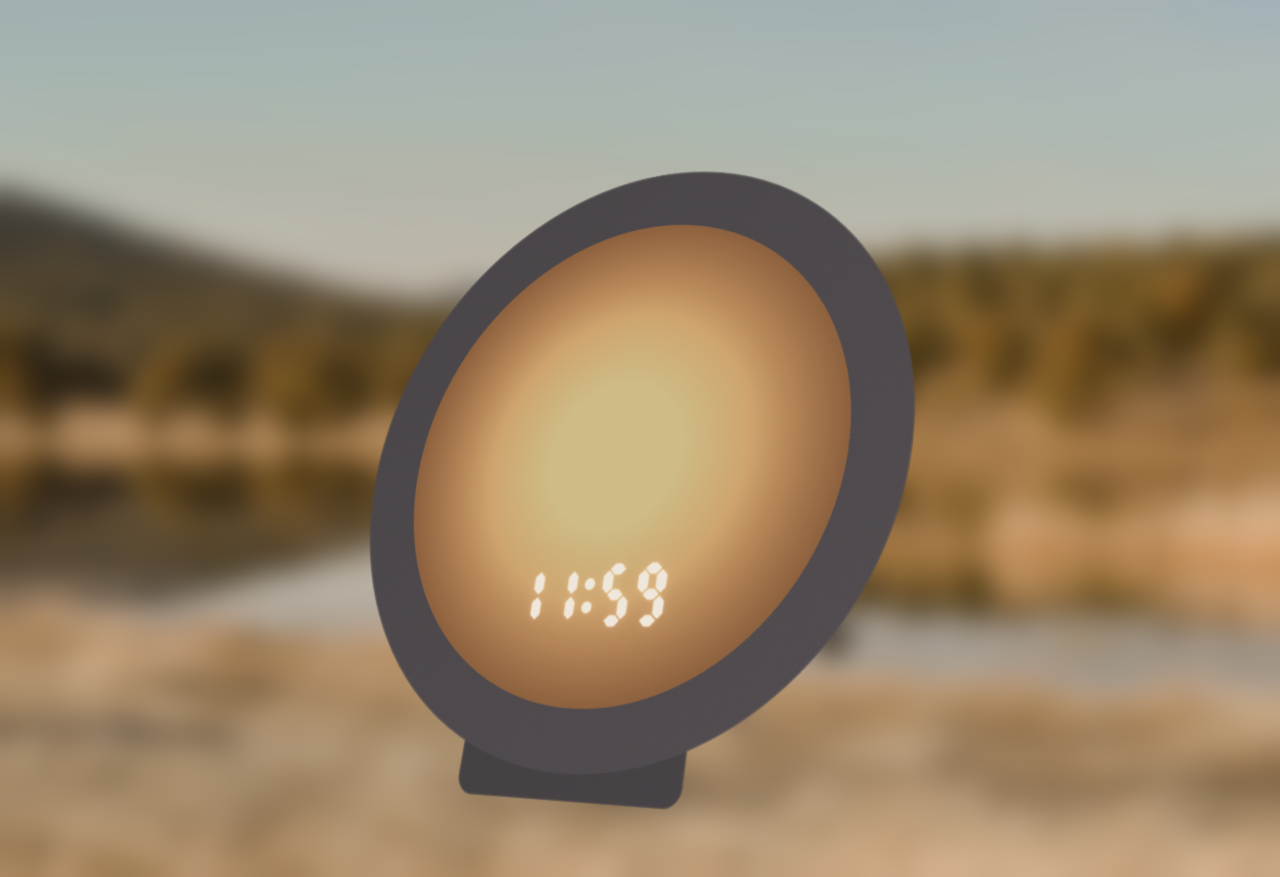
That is 11:59
